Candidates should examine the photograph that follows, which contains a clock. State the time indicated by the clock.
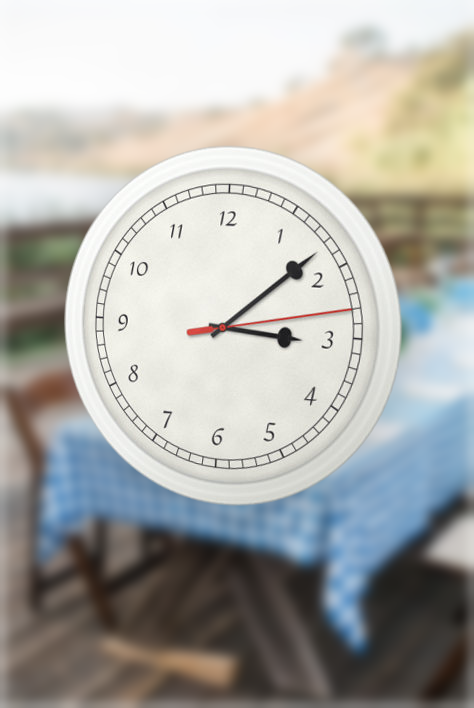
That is 3:08:13
